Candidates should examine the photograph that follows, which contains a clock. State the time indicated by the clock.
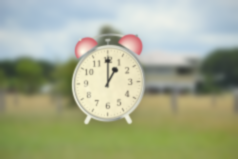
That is 1:00
